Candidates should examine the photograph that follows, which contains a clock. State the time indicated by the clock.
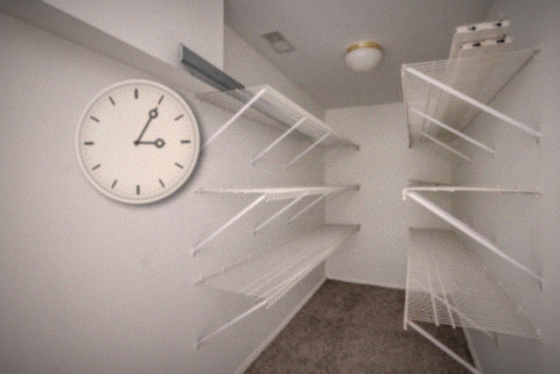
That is 3:05
